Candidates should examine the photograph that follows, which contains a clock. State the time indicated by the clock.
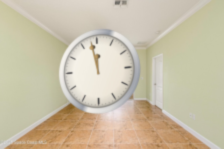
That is 11:58
